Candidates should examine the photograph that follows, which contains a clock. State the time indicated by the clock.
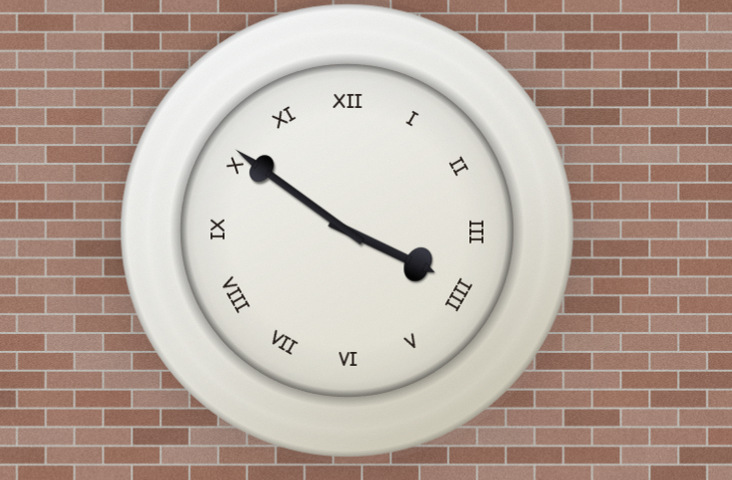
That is 3:51
